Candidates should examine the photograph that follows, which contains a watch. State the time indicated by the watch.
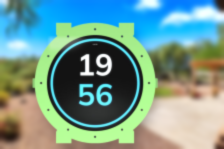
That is 19:56
